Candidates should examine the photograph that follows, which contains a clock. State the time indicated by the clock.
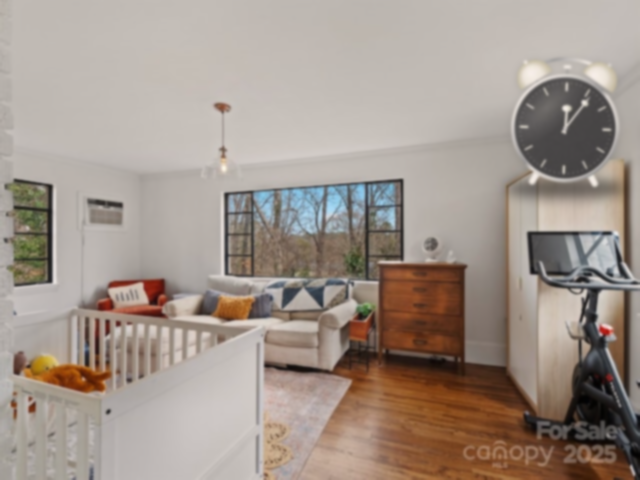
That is 12:06
